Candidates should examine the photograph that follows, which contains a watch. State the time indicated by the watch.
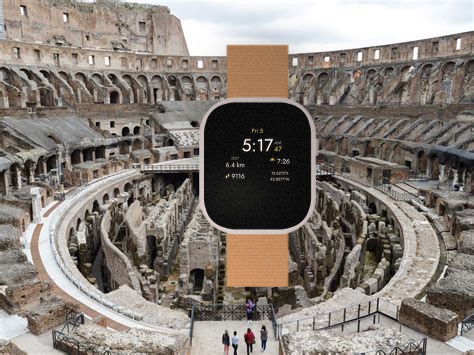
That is 5:17
